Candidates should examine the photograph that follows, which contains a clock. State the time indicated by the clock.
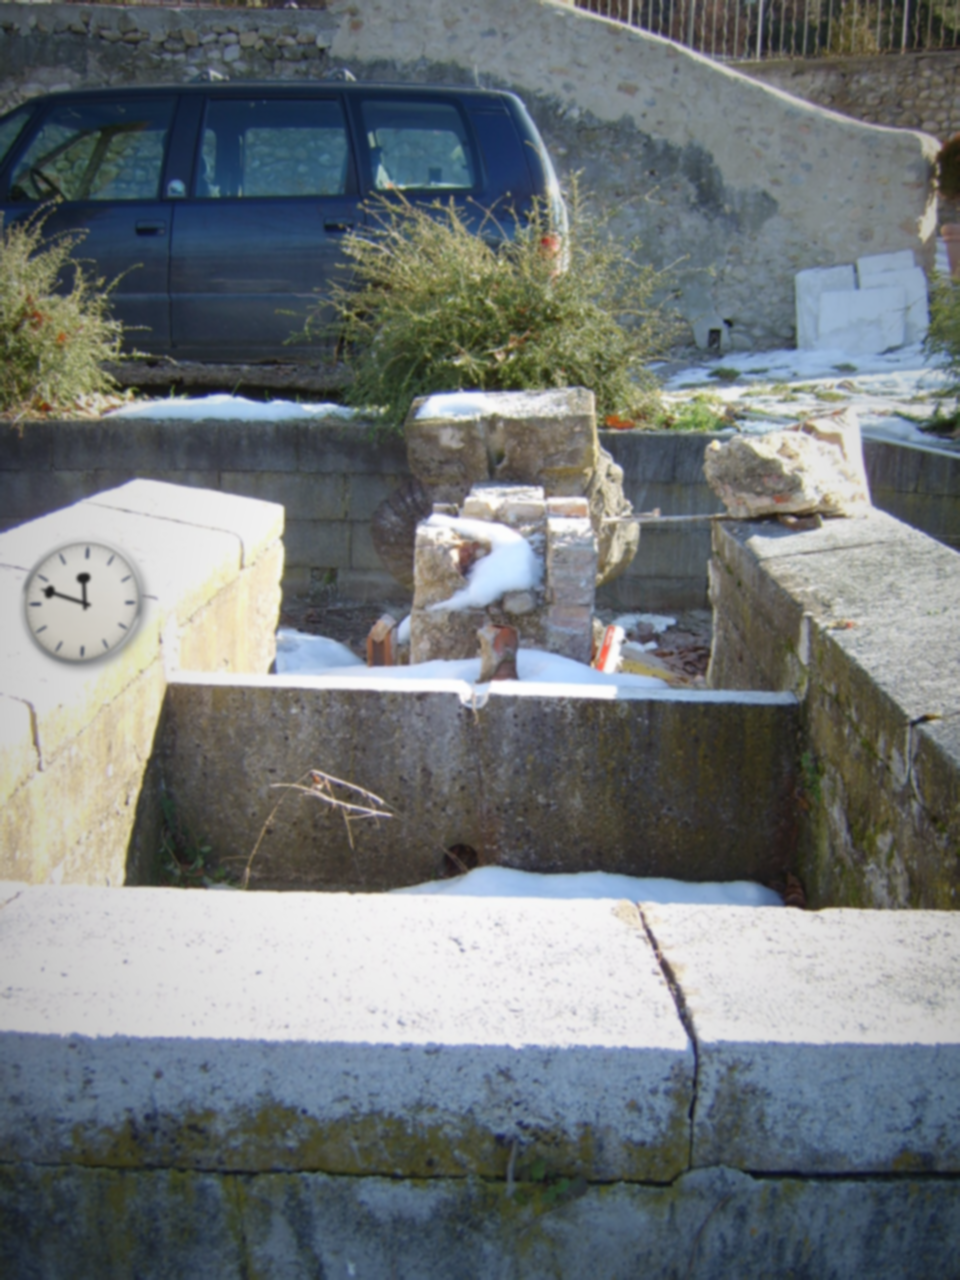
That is 11:48
